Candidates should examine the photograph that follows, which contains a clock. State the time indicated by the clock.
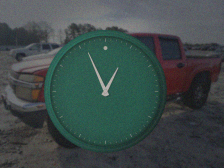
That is 12:56
